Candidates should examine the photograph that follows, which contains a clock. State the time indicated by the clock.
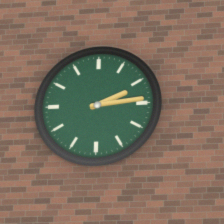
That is 2:14
